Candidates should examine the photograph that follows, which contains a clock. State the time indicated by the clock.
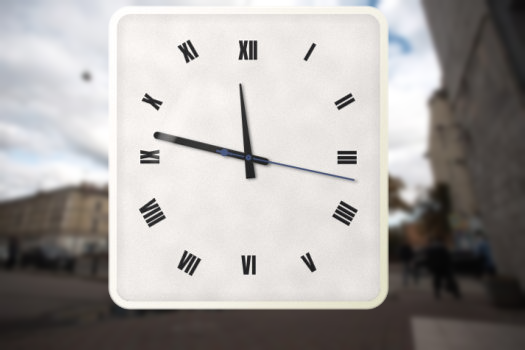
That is 11:47:17
